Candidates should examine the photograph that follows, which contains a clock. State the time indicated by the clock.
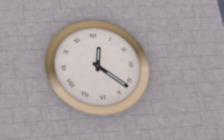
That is 12:22
